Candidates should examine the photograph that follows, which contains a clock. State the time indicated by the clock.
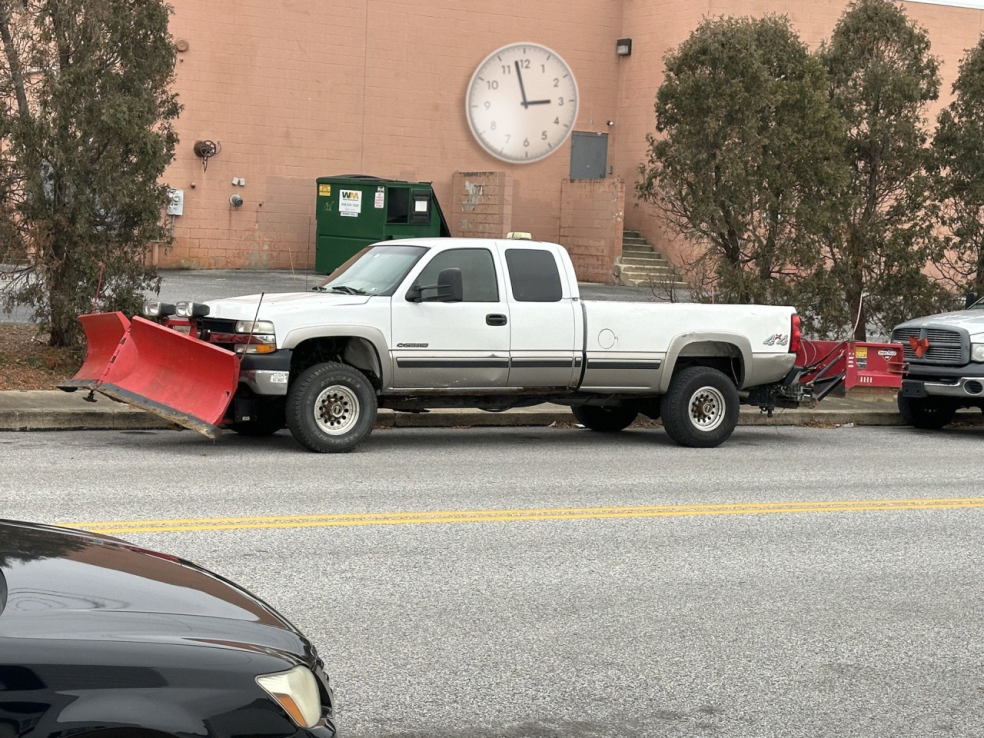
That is 2:58
